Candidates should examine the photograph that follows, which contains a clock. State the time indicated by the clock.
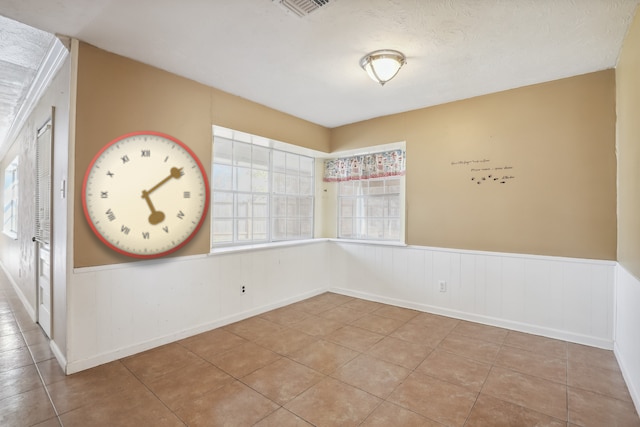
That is 5:09
